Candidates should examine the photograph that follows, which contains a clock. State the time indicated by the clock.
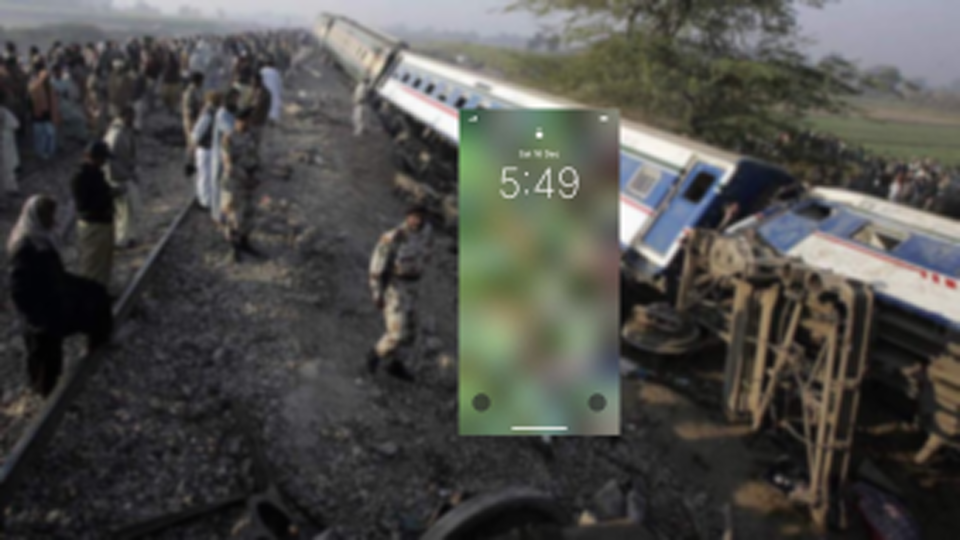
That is 5:49
